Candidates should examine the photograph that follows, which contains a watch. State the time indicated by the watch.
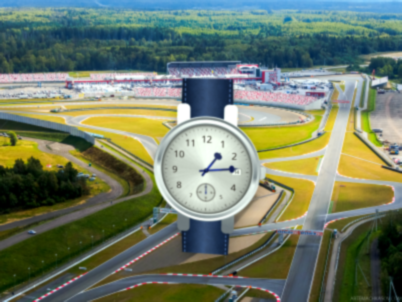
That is 1:14
